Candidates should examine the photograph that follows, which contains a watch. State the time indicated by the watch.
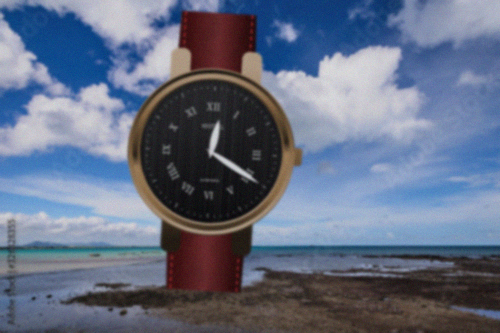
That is 12:20
